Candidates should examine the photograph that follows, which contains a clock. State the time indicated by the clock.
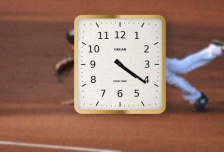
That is 4:21
